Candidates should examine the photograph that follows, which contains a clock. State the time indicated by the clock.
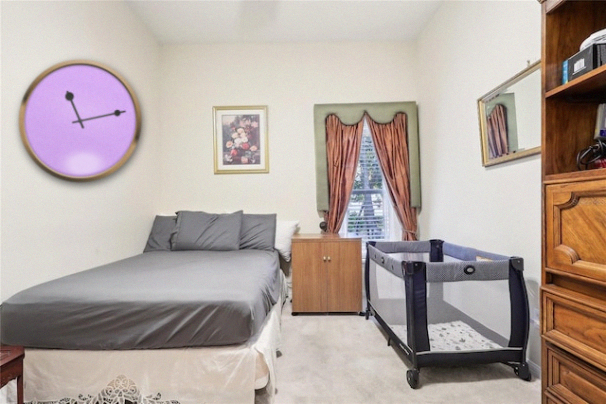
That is 11:13
